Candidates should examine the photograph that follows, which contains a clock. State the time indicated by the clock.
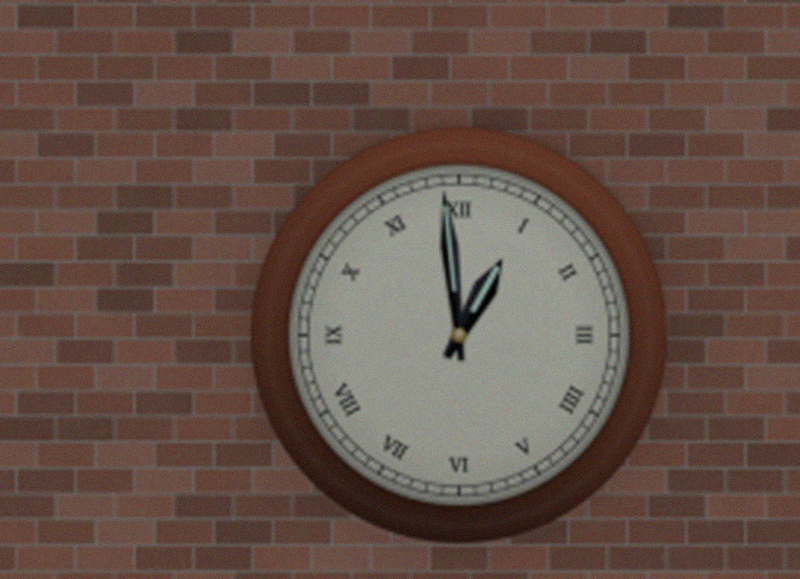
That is 12:59
